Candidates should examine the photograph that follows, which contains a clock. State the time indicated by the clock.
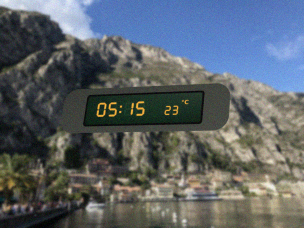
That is 5:15
